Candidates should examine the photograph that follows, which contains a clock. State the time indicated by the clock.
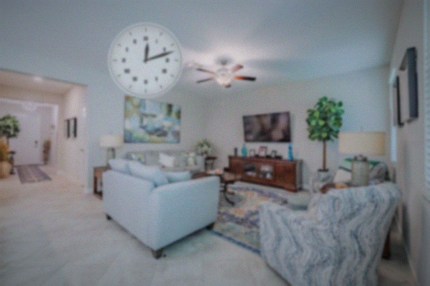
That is 12:12
